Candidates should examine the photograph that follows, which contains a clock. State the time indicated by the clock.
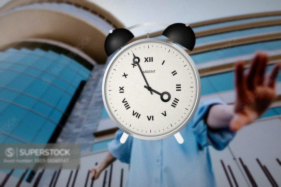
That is 3:56
